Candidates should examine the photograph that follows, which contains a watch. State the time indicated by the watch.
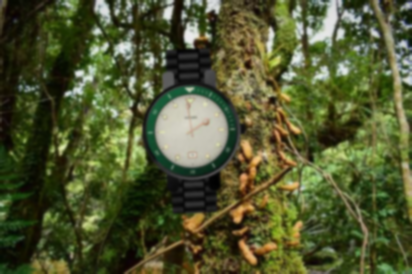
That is 1:59
